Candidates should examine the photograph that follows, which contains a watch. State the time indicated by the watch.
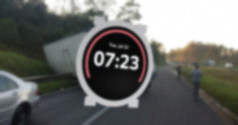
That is 7:23
